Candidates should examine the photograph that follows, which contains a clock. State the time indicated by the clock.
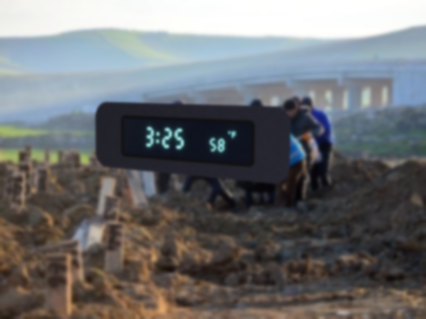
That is 3:25
